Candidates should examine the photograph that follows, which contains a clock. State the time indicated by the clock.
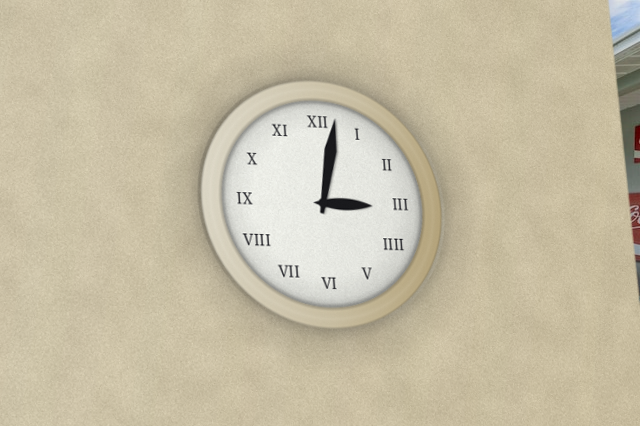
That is 3:02
